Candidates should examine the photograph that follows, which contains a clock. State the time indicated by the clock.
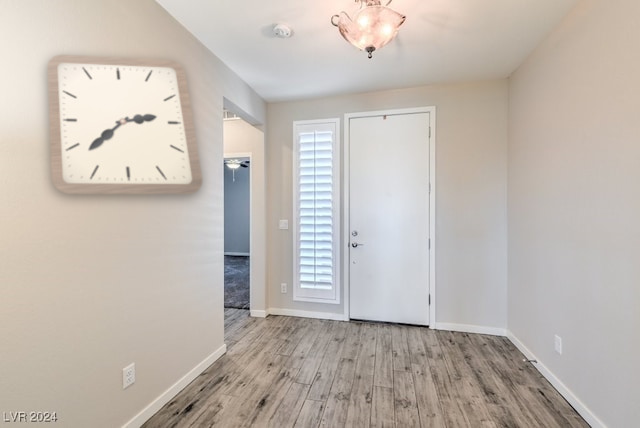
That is 2:38
